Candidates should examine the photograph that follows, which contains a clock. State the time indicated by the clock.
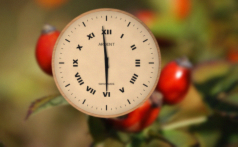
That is 5:59
